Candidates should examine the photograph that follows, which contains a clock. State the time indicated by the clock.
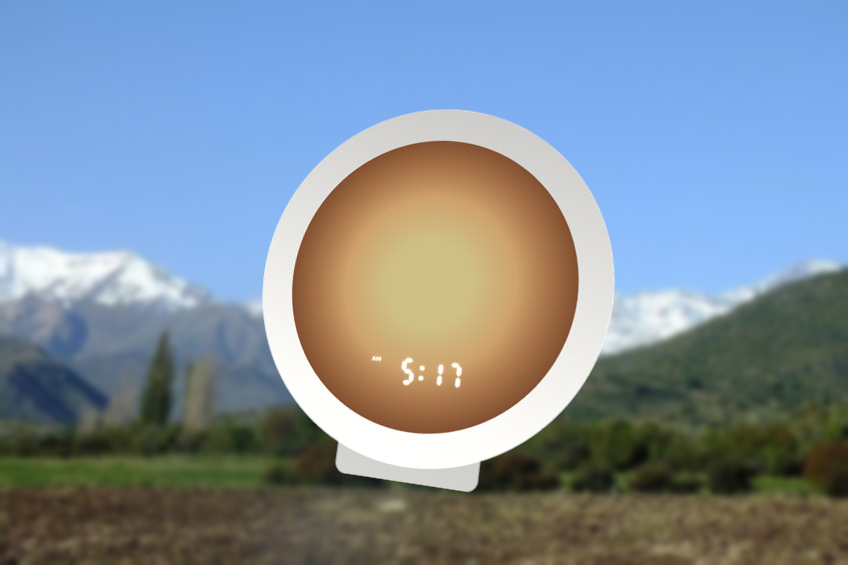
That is 5:17
